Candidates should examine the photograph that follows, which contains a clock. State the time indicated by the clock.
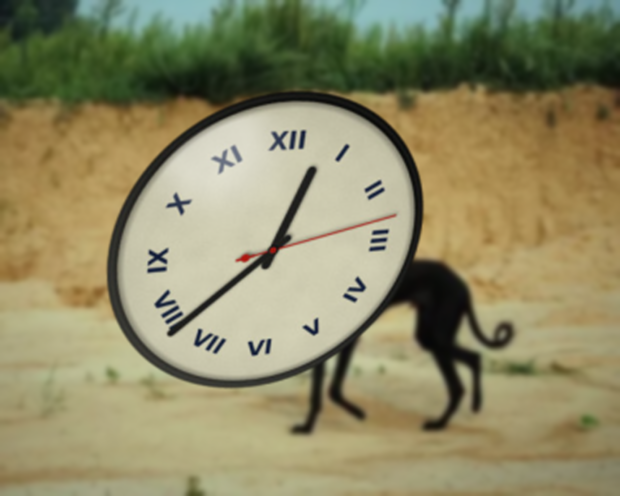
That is 12:38:13
